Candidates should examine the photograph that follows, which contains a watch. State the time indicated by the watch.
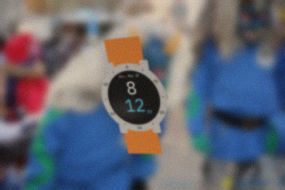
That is 8:12
